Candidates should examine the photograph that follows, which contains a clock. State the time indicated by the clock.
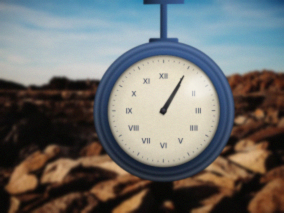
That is 1:05
